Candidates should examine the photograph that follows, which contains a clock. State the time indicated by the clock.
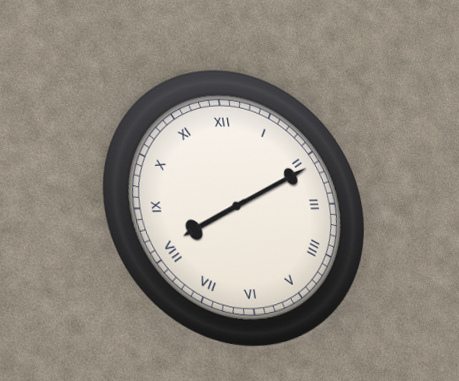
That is 8:11
